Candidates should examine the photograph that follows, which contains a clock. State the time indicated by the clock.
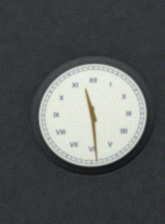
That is 11:29
